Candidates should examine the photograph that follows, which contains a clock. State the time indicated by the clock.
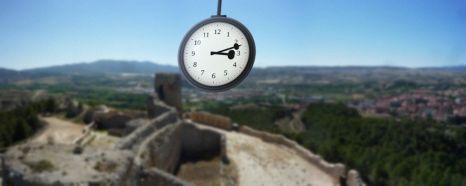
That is 3:12
